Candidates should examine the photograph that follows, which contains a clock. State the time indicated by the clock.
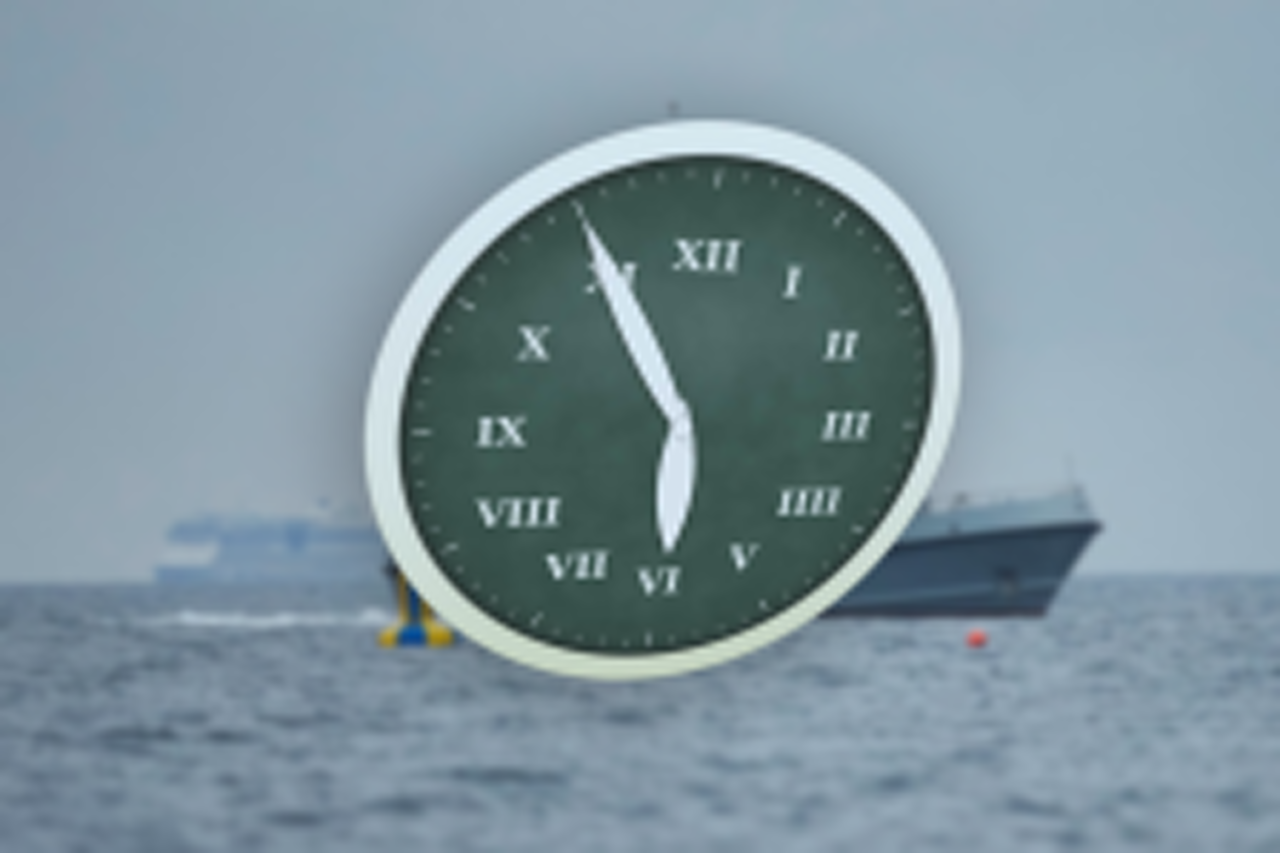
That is 5:55
